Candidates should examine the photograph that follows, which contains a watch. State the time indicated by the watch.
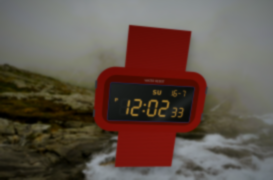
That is 12:02:33
